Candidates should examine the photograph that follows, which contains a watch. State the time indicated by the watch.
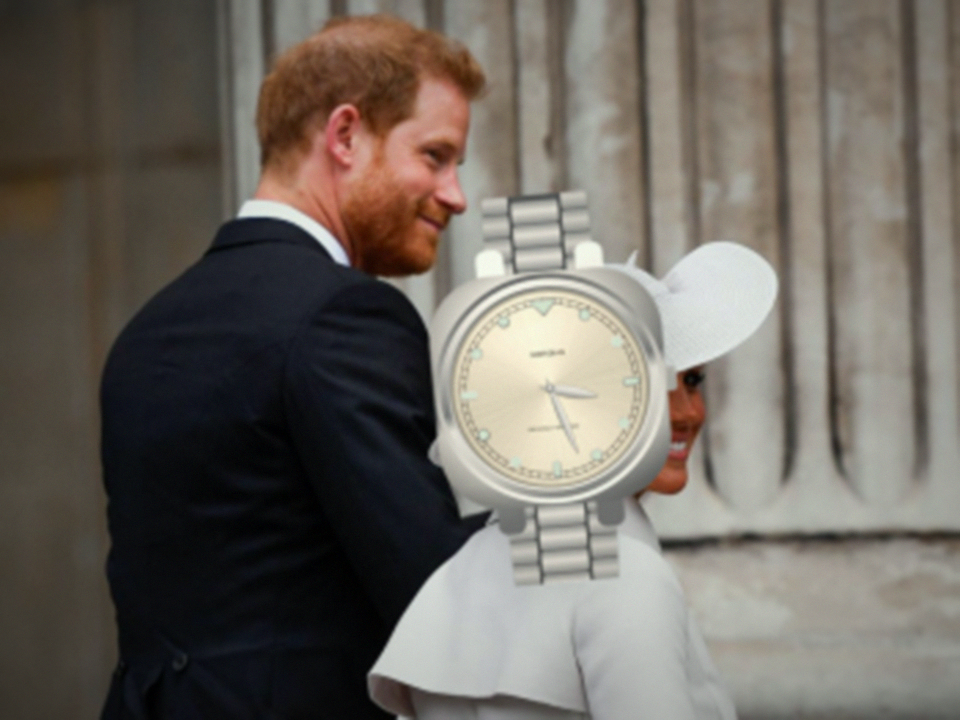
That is 3:27
